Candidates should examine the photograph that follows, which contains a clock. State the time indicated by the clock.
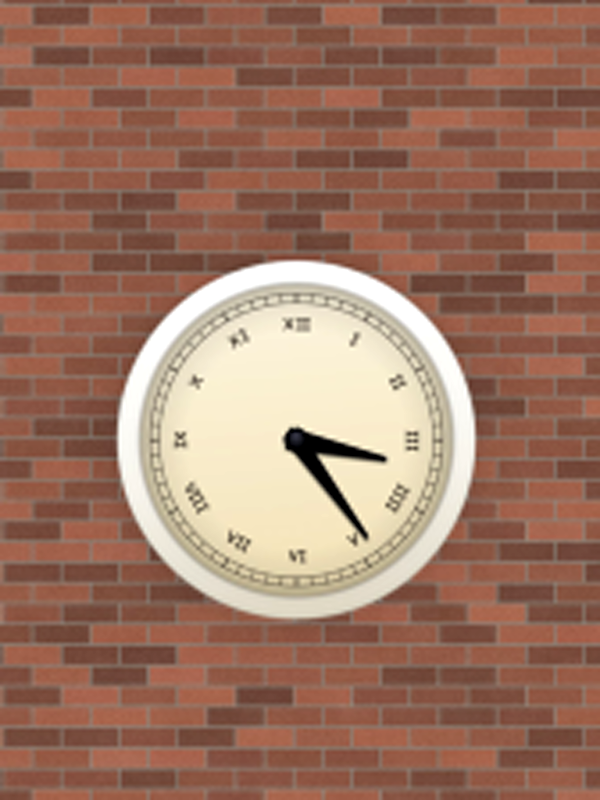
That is 3:24
